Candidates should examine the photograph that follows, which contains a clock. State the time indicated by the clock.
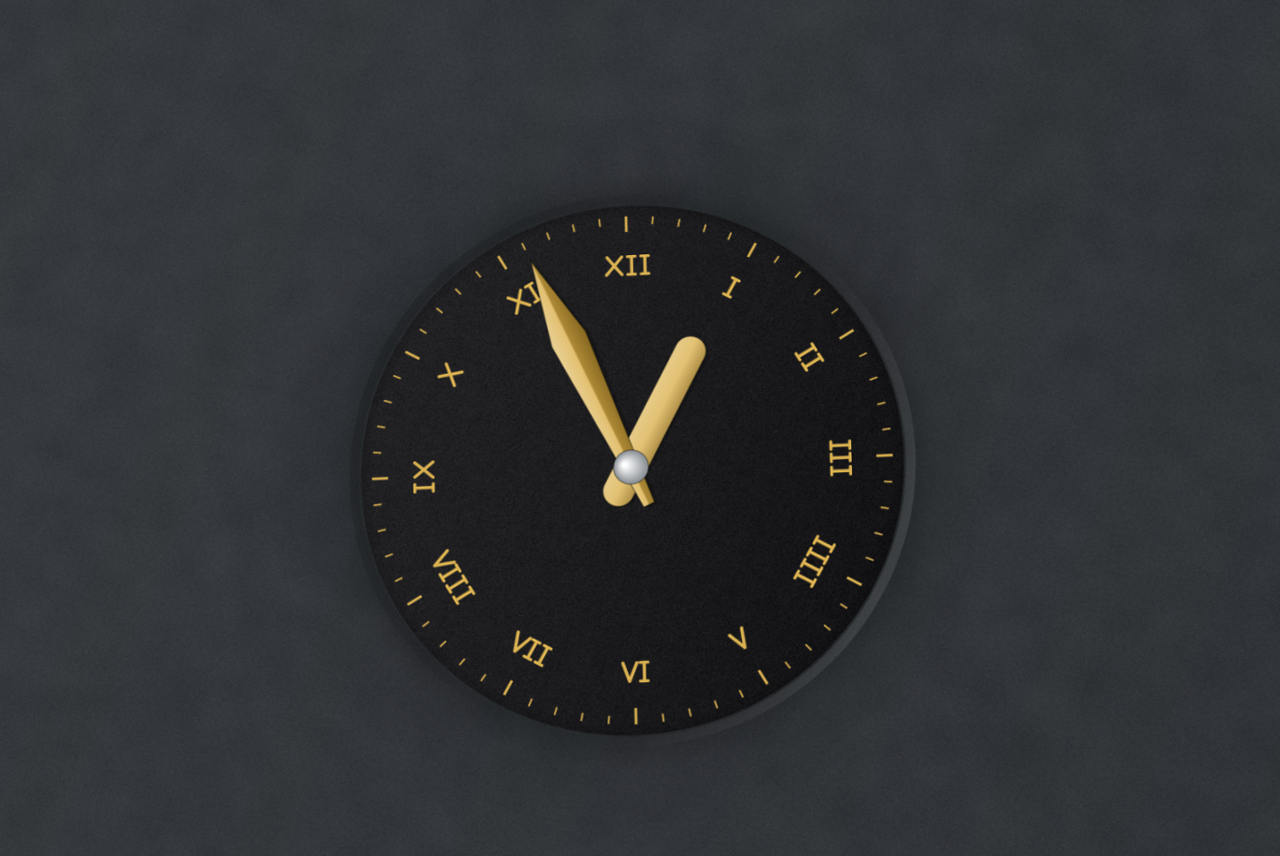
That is 12:56
